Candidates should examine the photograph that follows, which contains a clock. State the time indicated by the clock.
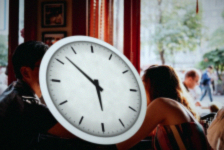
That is 5:52
